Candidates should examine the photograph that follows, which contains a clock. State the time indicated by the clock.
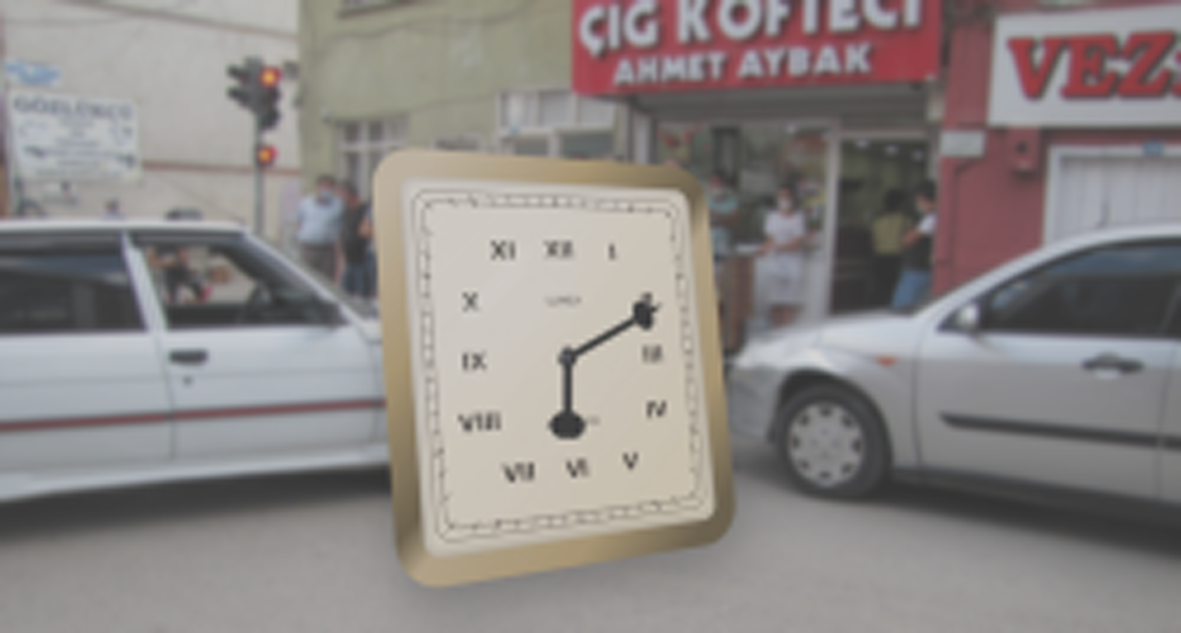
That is 6:11
